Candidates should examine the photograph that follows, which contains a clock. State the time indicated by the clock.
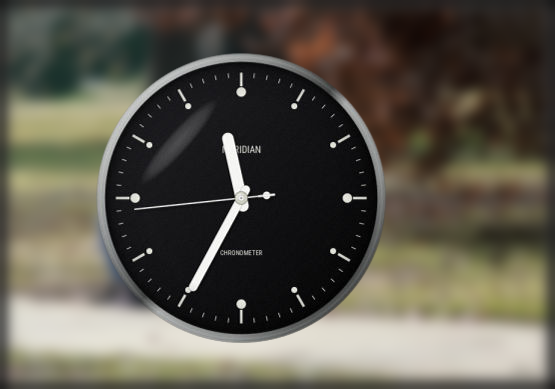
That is 11:34:44
